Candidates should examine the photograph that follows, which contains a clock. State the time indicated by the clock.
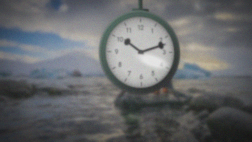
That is 10:12
